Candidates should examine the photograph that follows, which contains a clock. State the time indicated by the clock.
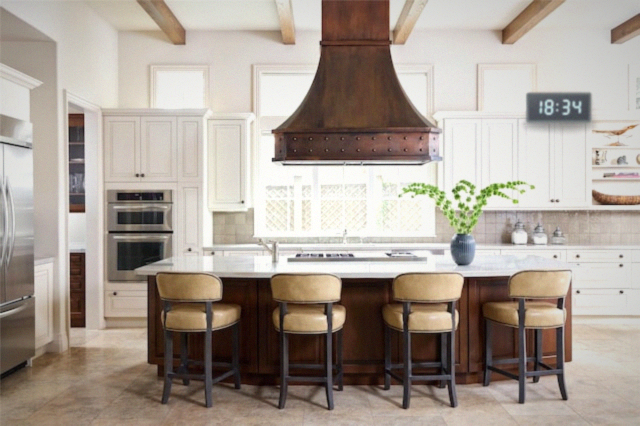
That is 18:34
